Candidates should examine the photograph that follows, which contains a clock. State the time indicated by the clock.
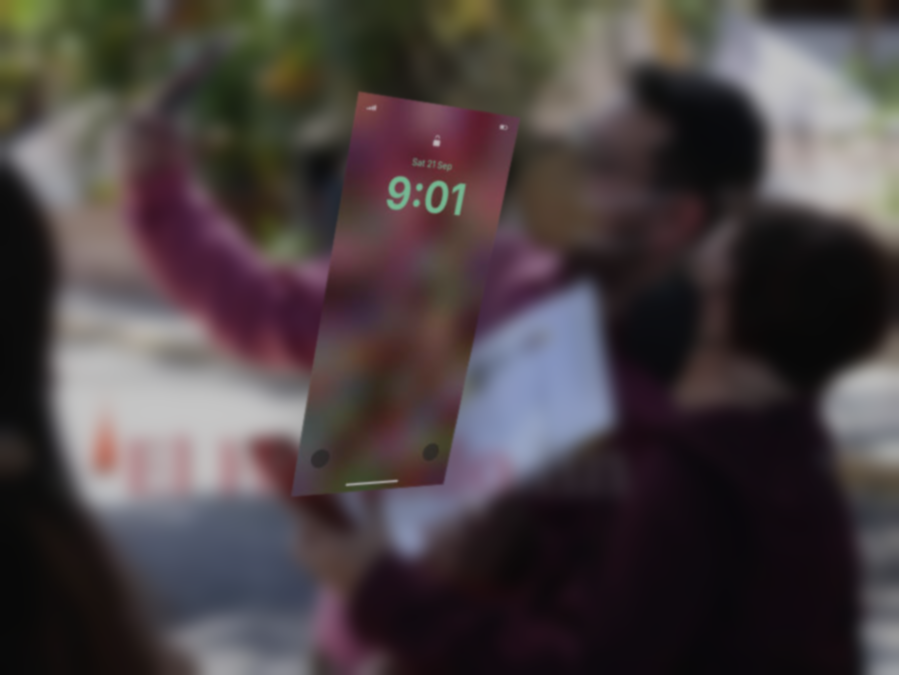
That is 9:01
